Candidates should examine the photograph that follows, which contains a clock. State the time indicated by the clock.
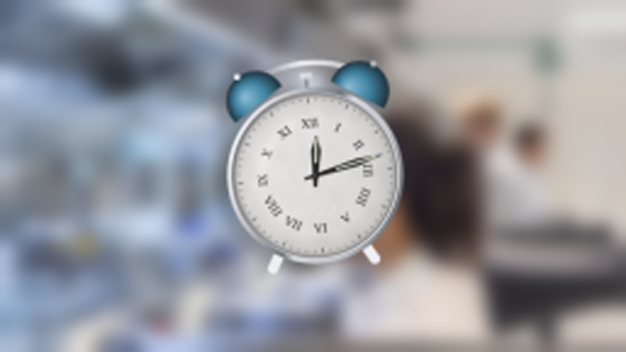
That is 12:13
